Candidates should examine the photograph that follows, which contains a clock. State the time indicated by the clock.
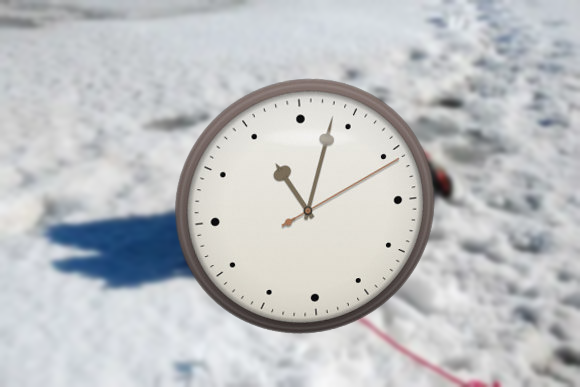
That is 11:03:11
